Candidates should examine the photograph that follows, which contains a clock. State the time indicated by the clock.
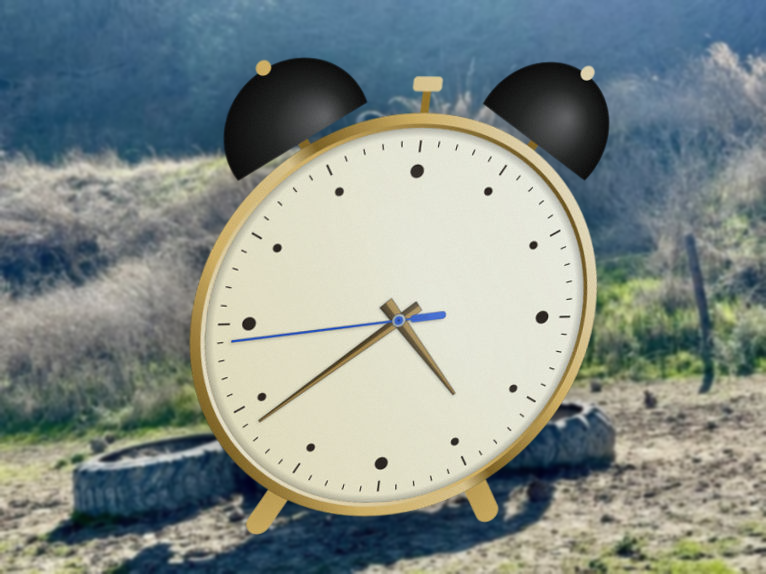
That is 4:38:44
